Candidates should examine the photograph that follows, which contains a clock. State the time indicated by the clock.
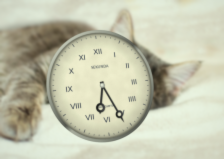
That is 6:26
